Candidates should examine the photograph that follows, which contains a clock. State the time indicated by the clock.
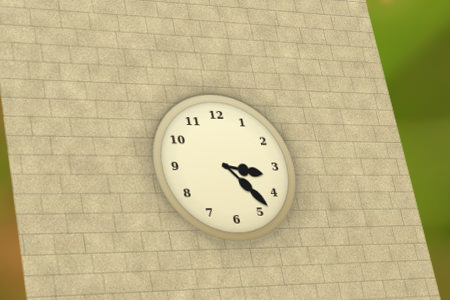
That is 3:23
